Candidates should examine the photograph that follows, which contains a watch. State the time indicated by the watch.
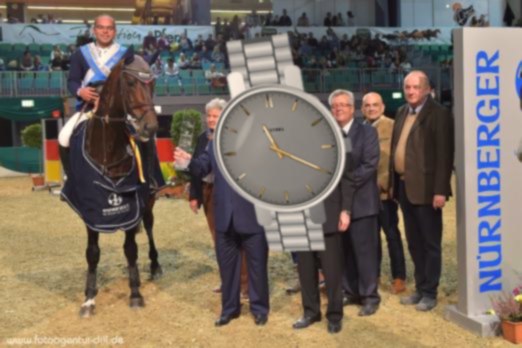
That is 11:20
